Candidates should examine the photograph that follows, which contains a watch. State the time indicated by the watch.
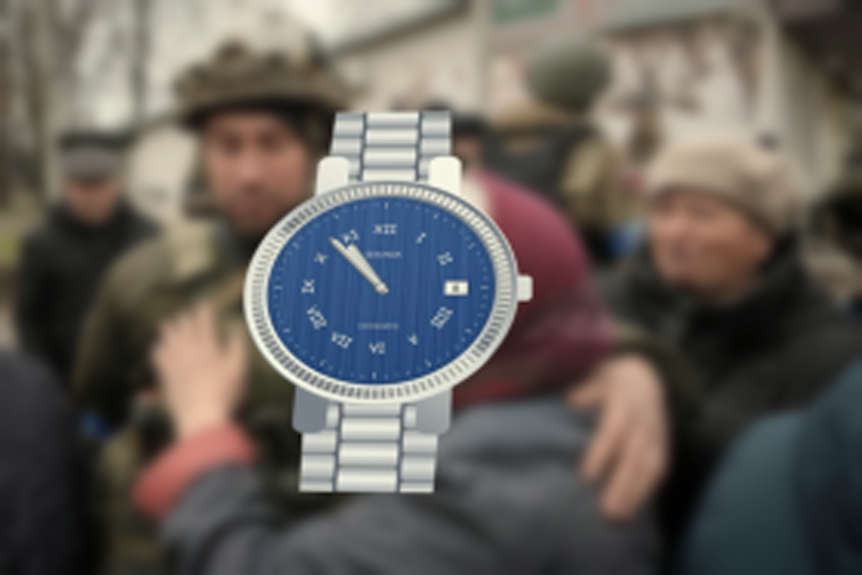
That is 10:53
